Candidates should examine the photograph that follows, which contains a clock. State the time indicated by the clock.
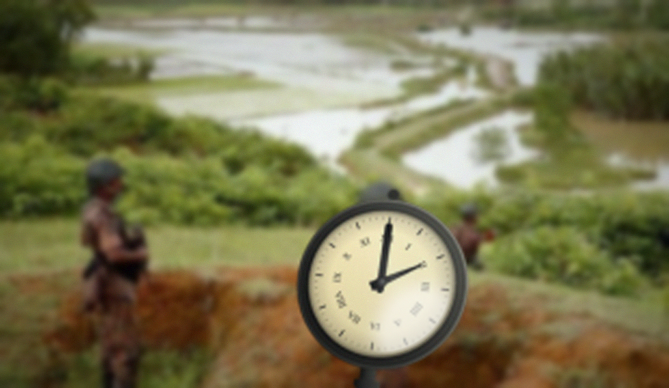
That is 2:00
